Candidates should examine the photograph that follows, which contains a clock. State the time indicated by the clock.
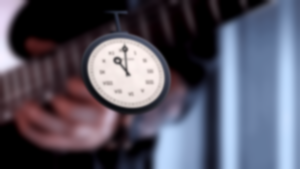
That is 11:01
